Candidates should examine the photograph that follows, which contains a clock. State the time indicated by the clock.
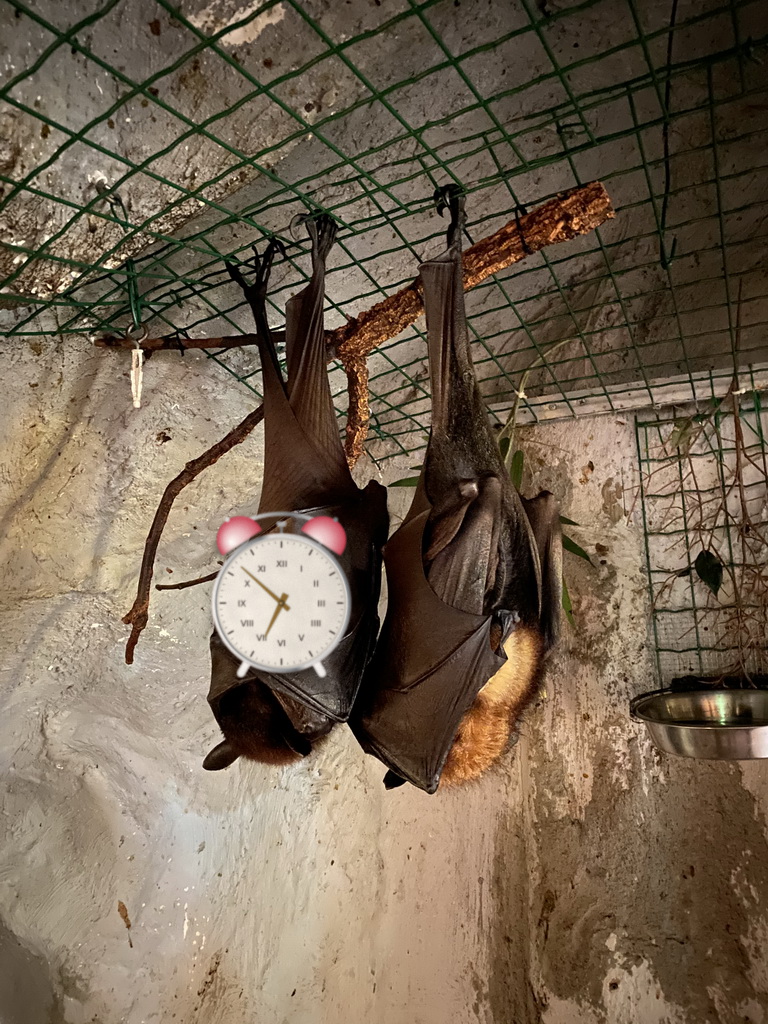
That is 6:52
